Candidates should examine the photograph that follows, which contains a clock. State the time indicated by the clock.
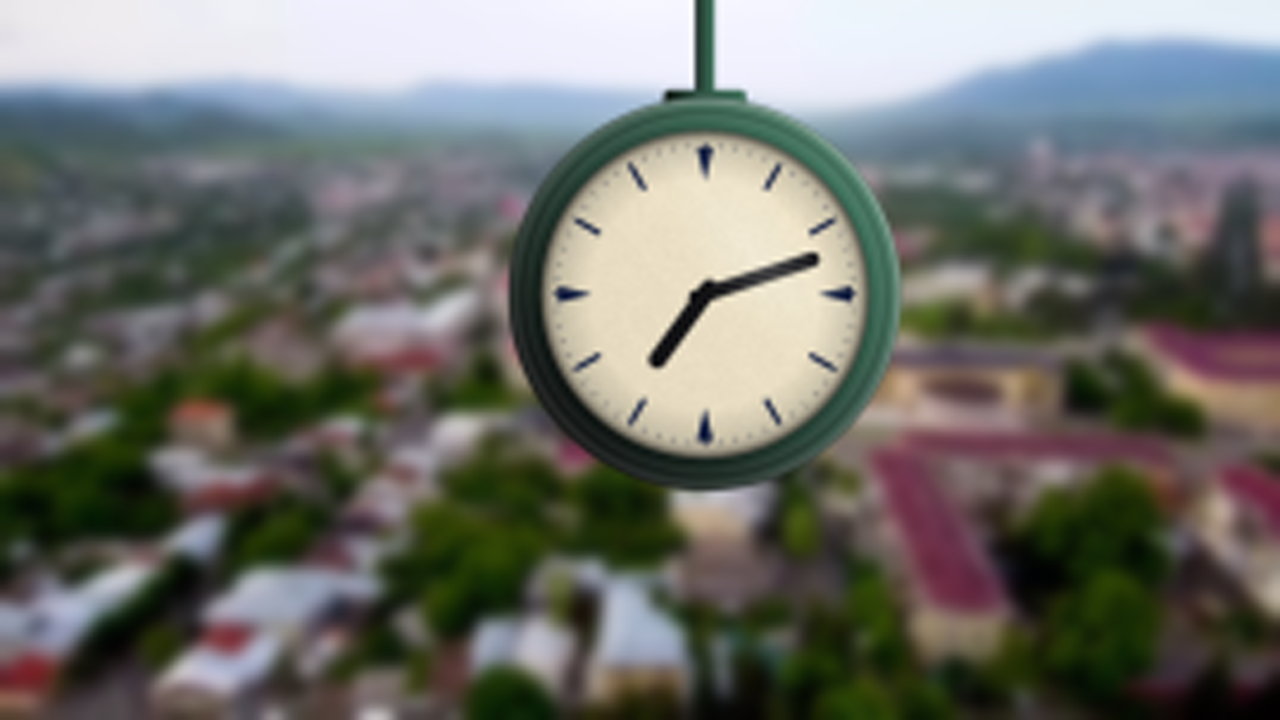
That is 7:12
